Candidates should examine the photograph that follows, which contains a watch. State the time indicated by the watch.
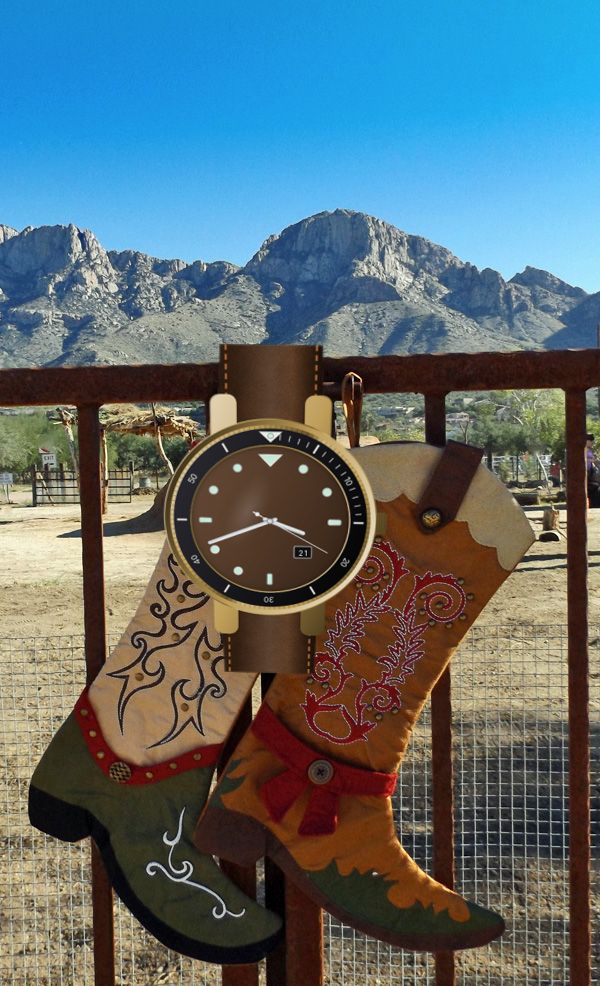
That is 3:41:20
